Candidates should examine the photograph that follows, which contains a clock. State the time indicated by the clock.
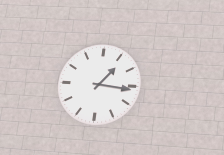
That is 1:16
